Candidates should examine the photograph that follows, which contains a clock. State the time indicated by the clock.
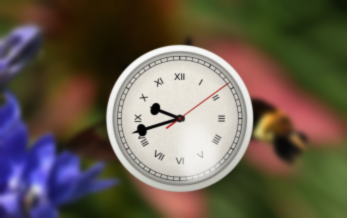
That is 9:42:09
